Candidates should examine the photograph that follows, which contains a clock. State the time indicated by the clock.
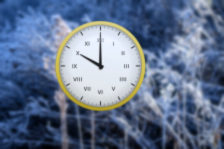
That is 10:00
